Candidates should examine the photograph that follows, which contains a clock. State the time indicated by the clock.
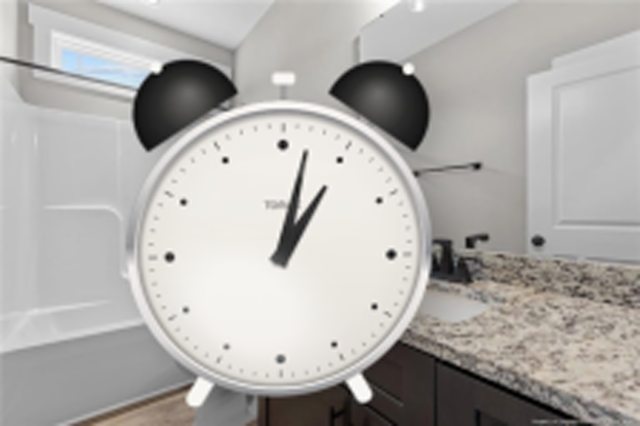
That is 1:02
